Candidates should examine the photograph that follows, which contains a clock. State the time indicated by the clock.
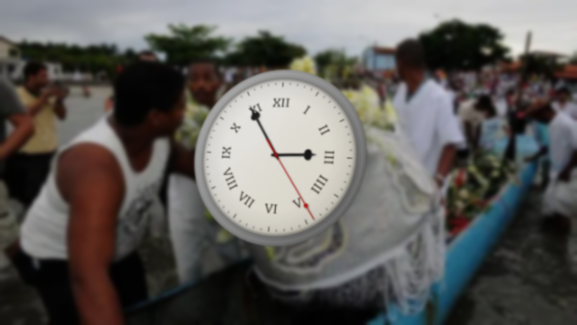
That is 2:54:24
